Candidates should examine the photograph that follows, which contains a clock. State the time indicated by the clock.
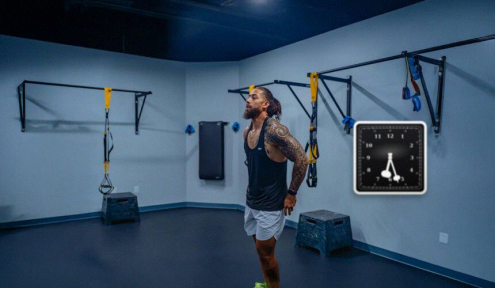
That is 6:27
